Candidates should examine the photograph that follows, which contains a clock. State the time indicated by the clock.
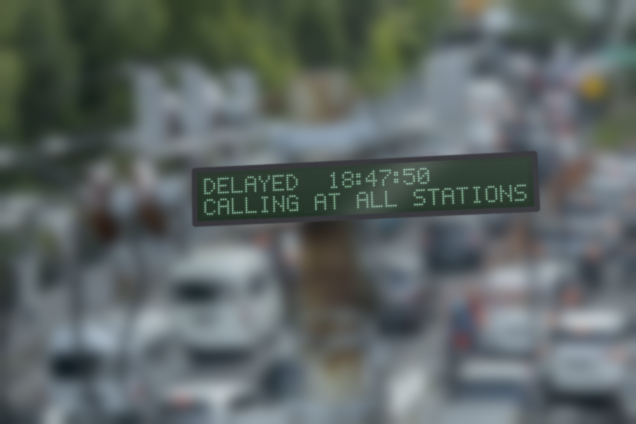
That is 18:47:50
